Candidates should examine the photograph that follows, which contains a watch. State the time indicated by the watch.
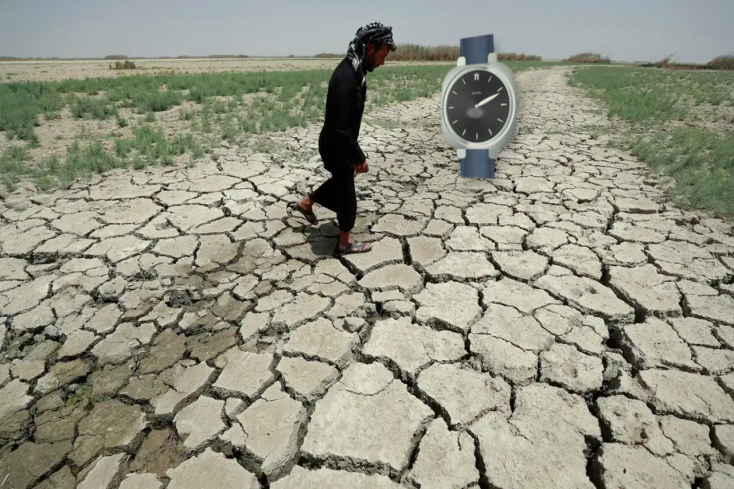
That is 2:11
